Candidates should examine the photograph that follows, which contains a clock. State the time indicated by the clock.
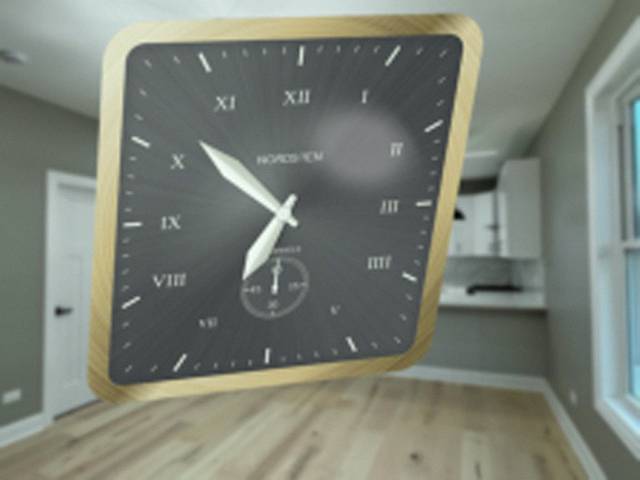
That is 6:52
